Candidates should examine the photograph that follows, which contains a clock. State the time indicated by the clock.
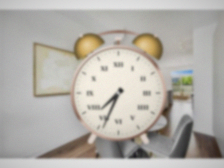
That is 7:34
